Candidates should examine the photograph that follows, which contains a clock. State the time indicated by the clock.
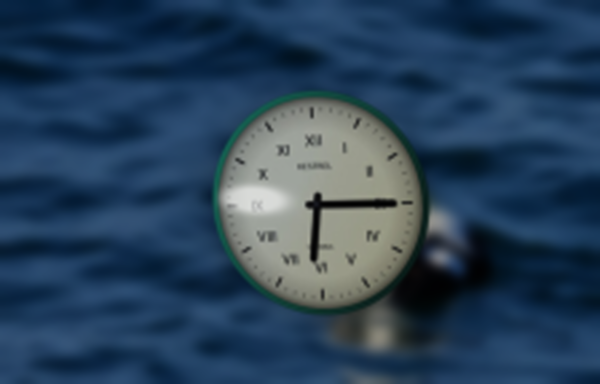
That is 6:15
